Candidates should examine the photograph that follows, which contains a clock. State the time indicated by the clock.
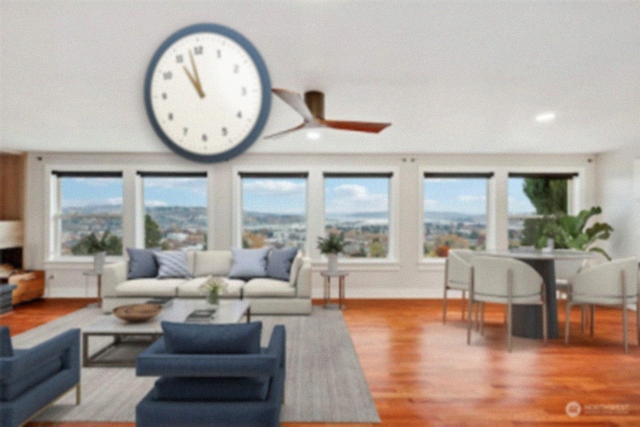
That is 10:58
